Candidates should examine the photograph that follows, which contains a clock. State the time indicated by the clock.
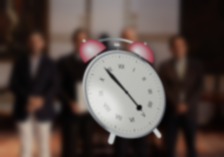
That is 4:54
